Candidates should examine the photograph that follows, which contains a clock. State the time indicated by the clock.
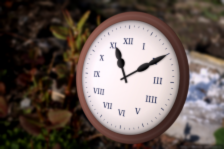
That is 11:10
